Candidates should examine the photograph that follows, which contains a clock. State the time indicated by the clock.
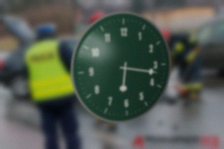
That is 6:17
